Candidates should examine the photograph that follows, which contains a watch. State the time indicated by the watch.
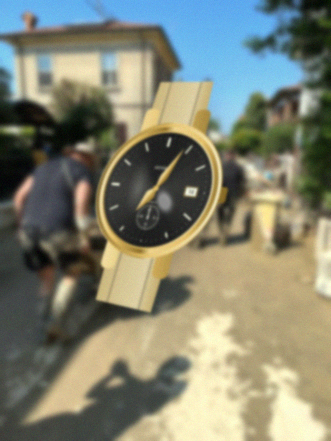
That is 7:04
